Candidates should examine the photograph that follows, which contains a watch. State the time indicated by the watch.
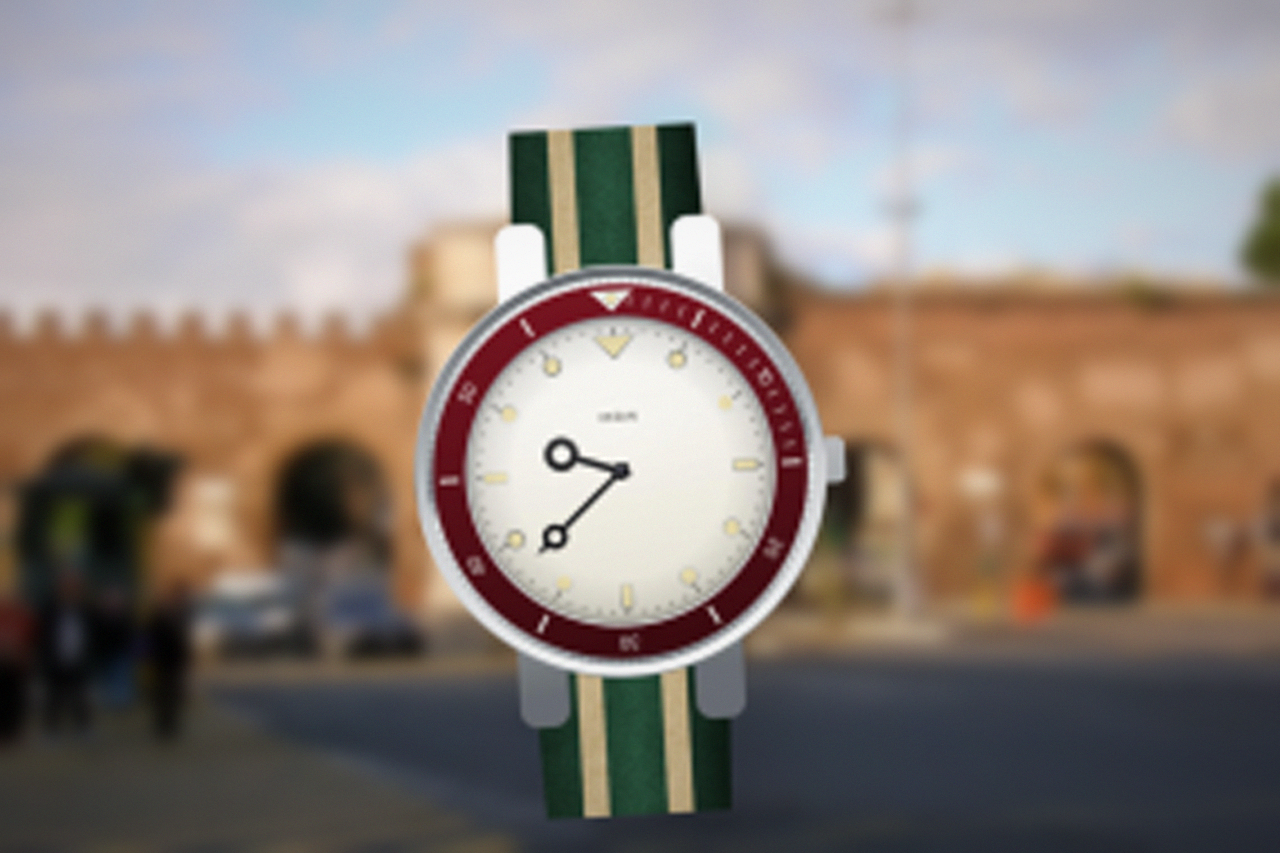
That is 9:38
